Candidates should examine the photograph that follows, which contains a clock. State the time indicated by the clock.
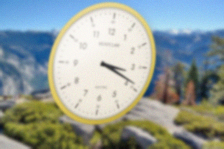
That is 3:19
